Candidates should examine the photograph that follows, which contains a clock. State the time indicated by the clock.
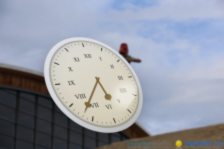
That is 5:37
